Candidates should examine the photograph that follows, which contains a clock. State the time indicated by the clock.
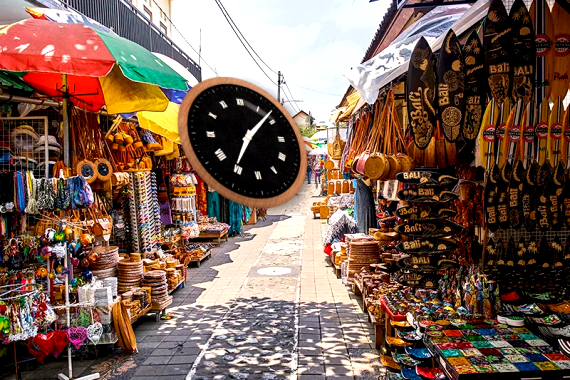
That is 7:08
